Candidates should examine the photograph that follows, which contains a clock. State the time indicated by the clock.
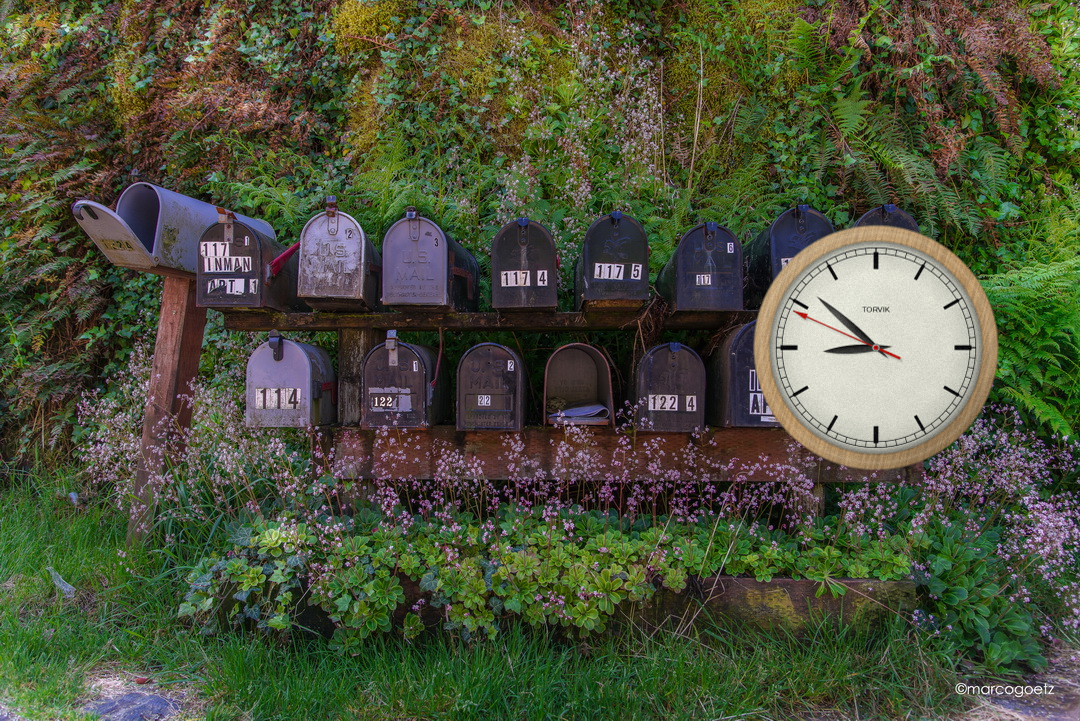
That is 8:51:49
